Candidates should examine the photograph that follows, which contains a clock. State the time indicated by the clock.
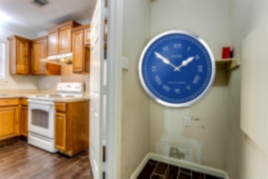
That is 1:51
